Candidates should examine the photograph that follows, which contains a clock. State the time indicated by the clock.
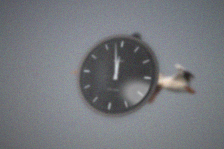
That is 11:58
